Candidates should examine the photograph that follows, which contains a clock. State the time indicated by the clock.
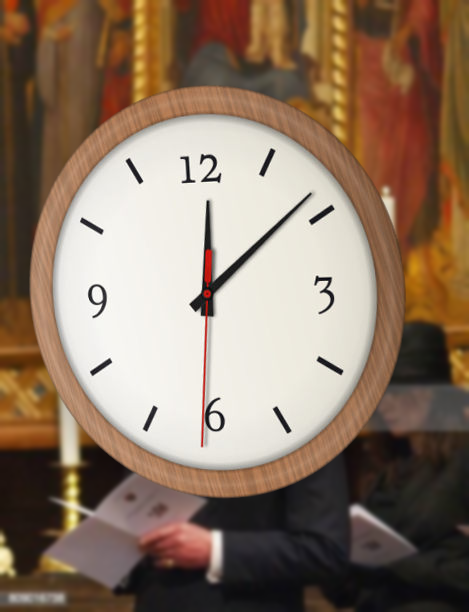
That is 12:08:31
